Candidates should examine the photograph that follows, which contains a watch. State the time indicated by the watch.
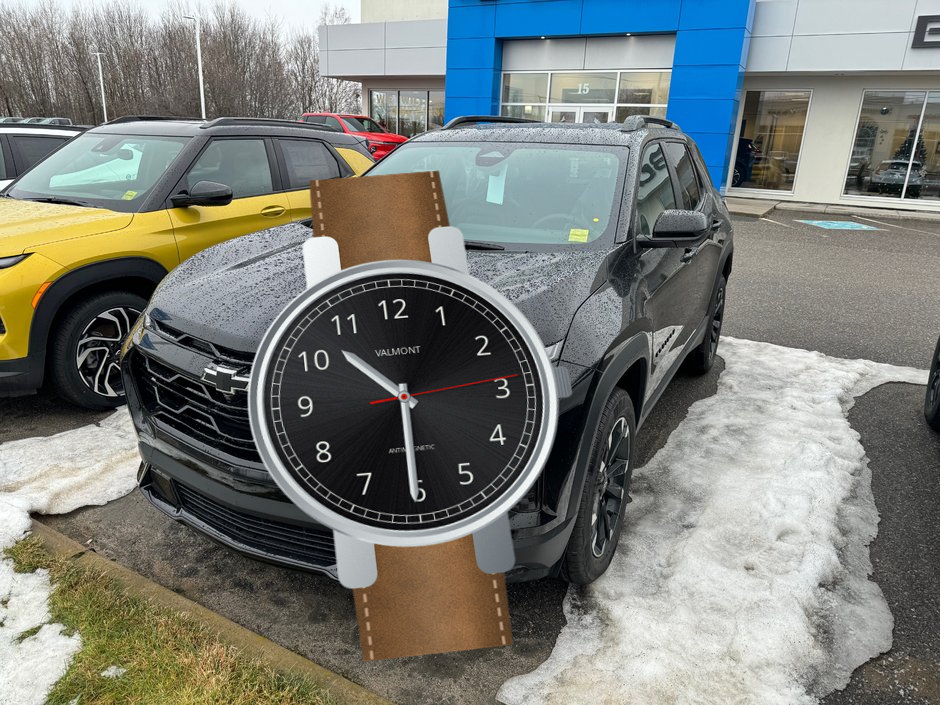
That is 10:30:14
